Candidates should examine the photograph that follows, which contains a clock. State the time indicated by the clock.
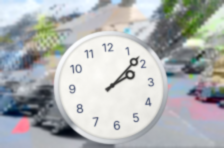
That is 2:08
